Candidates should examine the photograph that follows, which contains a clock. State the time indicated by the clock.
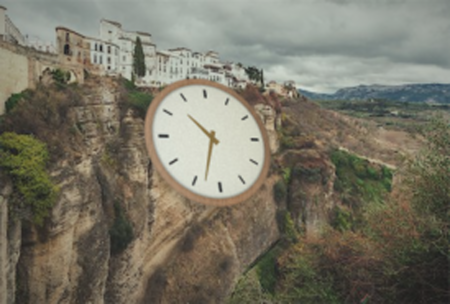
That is 10:33
